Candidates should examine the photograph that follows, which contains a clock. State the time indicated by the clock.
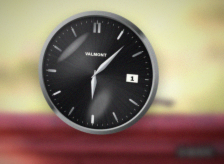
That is 6:07
